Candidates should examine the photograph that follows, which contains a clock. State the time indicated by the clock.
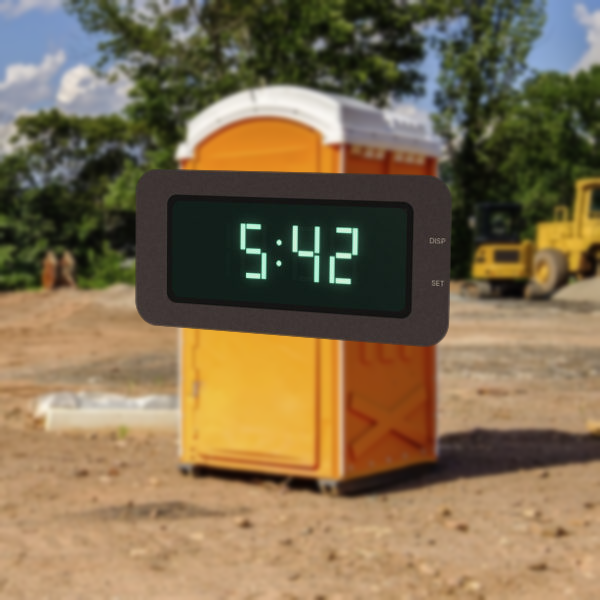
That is 5:42
